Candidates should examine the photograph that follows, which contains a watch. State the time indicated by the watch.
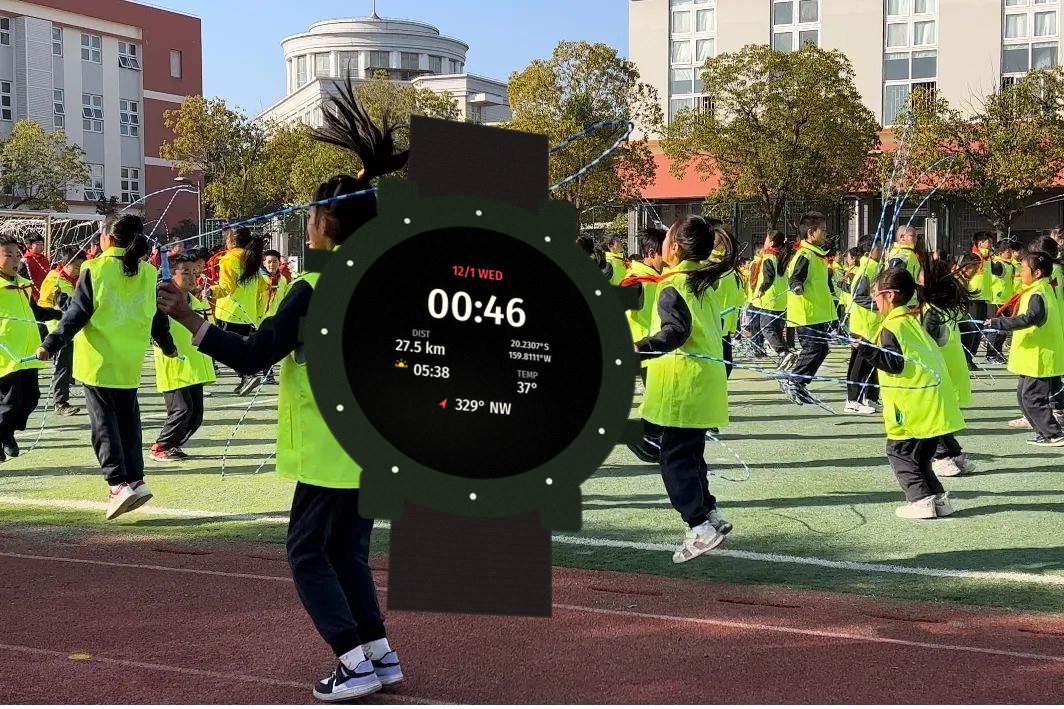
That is 0:46
